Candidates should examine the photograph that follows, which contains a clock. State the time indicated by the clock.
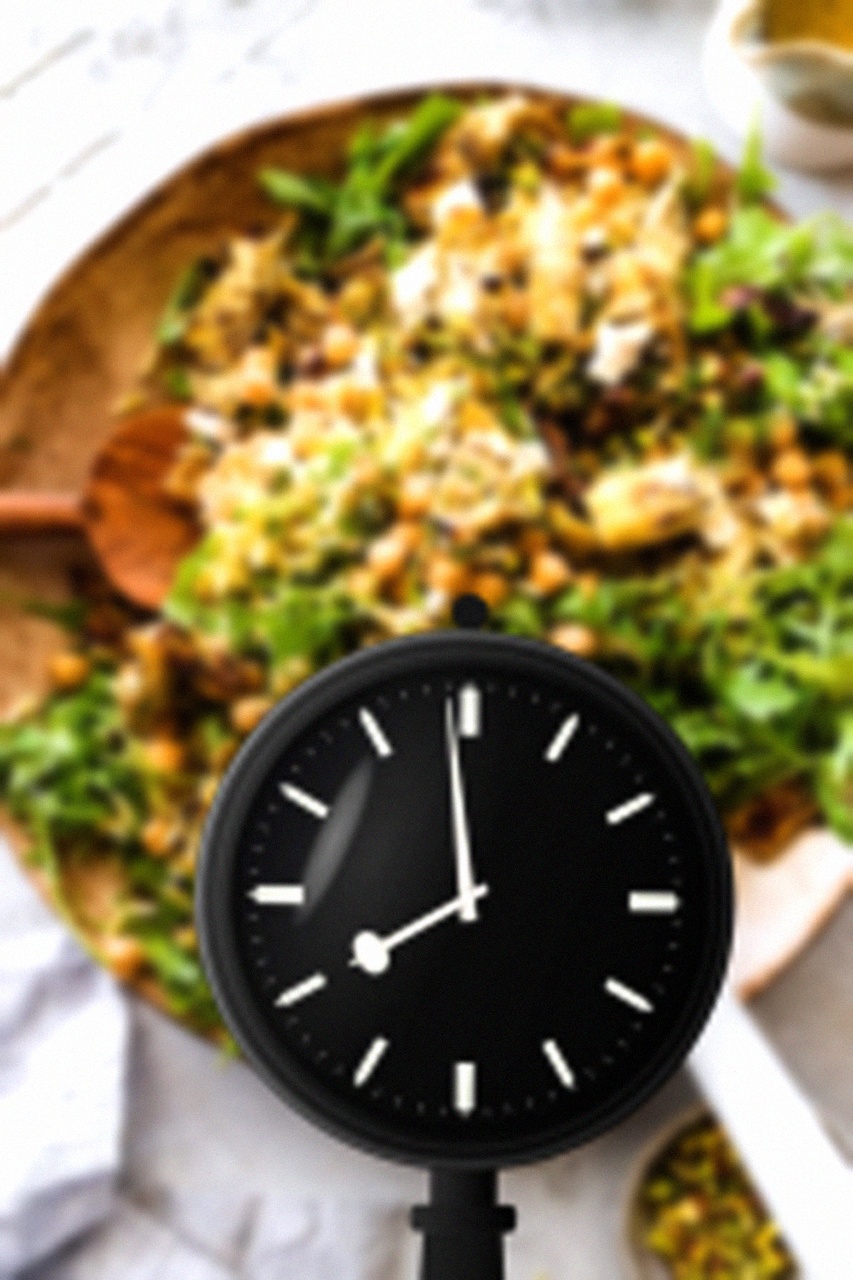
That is 7:59
